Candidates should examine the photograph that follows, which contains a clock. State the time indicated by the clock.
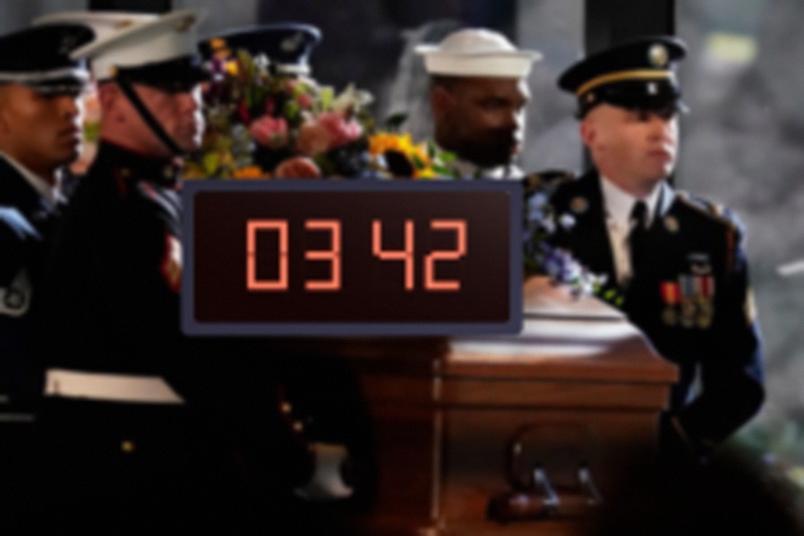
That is 3:42
